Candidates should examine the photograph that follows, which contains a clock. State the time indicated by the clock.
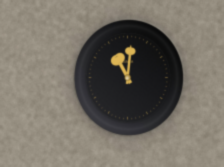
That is 11:01
